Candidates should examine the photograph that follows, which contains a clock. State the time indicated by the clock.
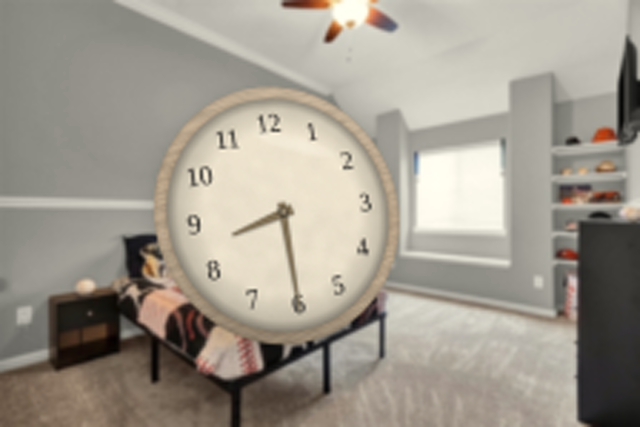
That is 8:30
